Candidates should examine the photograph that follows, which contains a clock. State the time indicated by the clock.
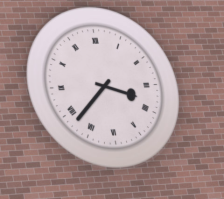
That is 3:38
